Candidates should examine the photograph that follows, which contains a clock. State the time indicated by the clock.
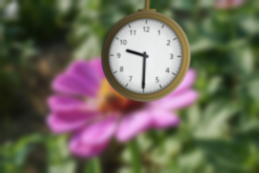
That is 9:30
